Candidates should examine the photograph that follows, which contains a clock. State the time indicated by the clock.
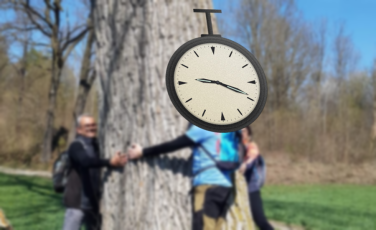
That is 9:19
